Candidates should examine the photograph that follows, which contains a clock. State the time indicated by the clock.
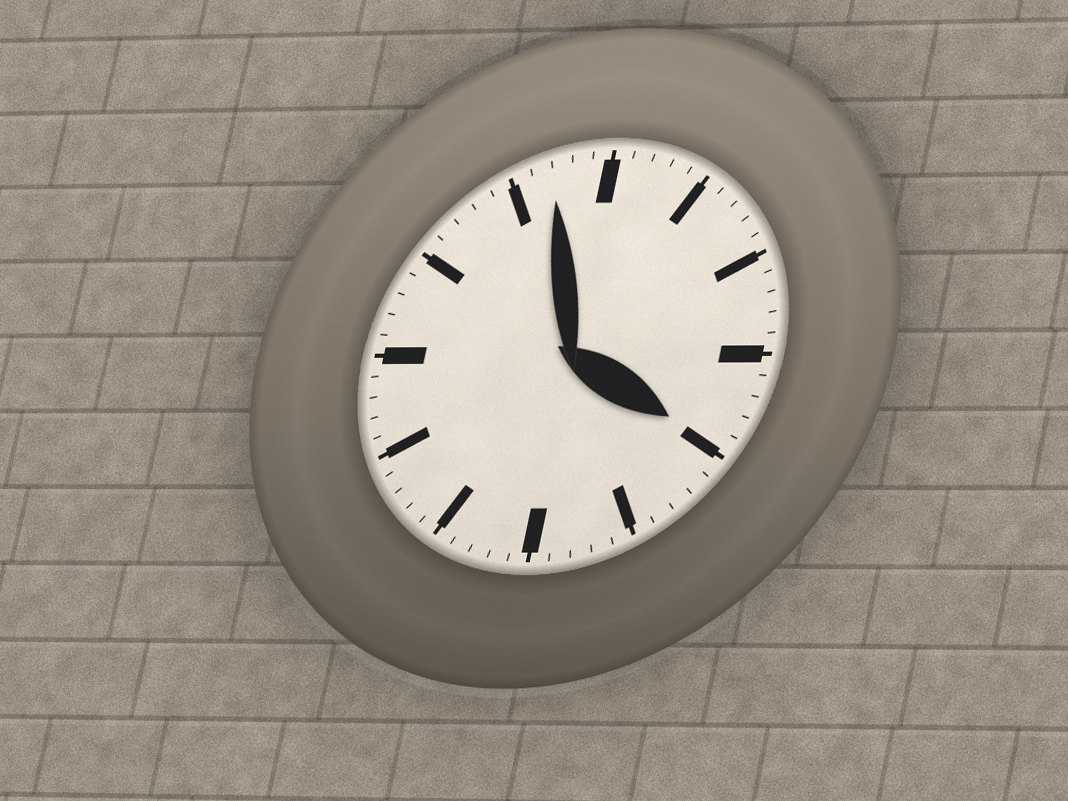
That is 3:57
